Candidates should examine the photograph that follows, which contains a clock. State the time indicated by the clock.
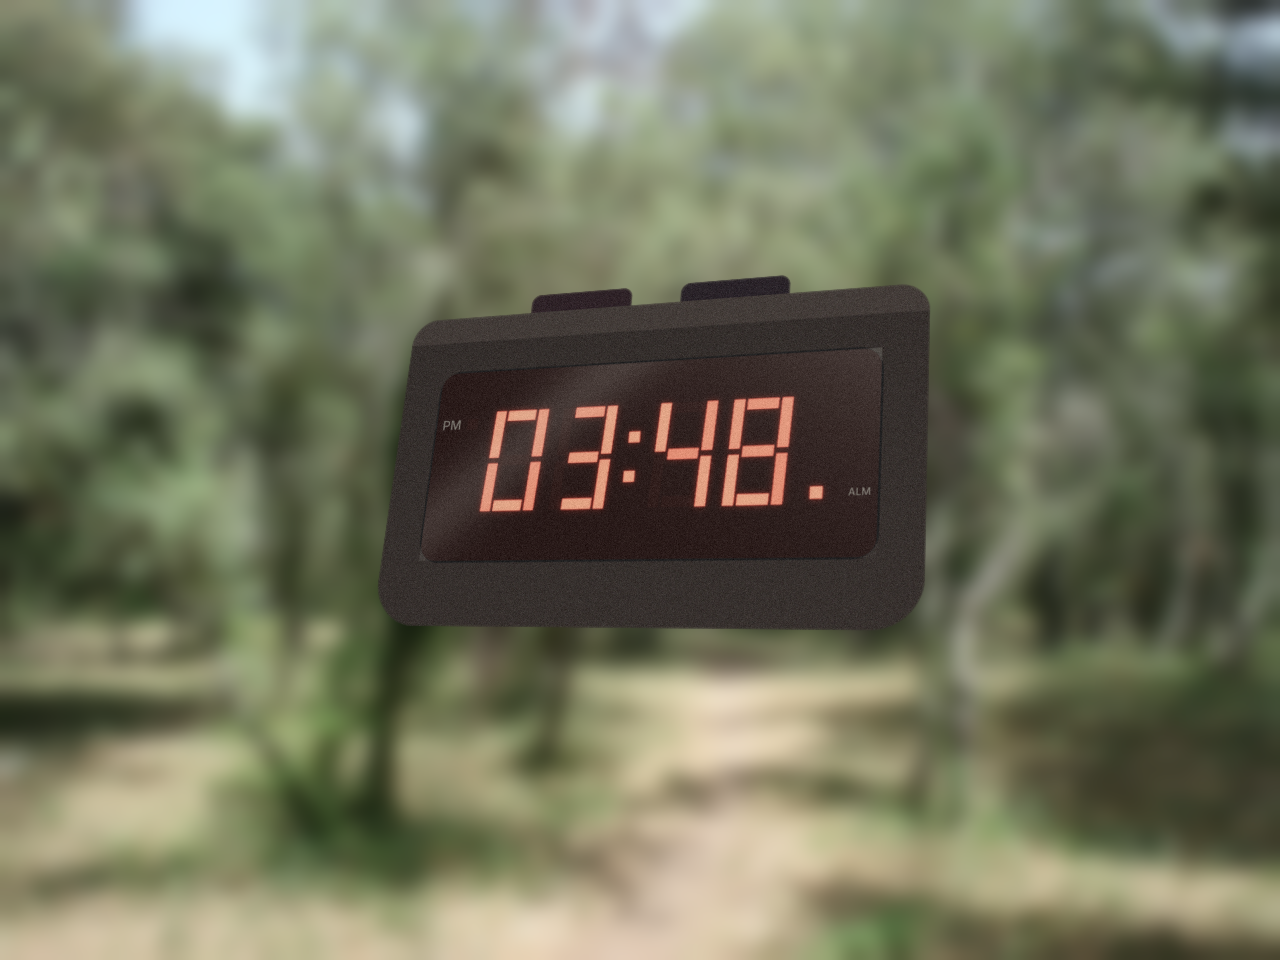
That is 3:48
